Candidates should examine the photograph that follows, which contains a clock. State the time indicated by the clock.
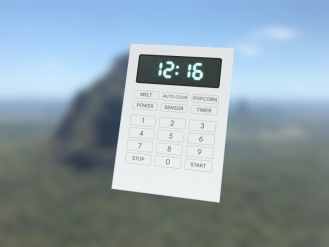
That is 12:16
